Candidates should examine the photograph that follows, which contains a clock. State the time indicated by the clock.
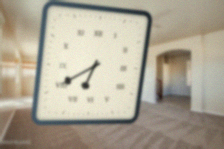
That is 6:40
